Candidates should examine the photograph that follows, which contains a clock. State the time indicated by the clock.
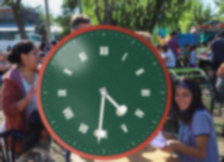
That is 4:31
